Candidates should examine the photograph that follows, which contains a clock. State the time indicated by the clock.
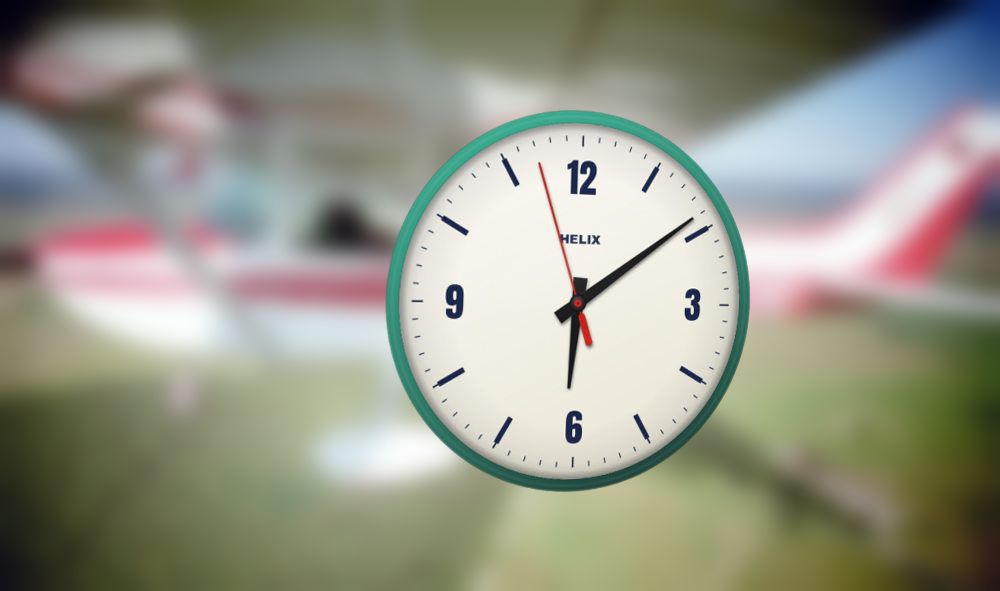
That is 6:08:57
